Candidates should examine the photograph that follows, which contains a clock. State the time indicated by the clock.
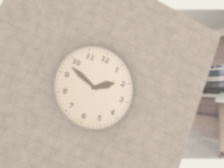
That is 1:48
